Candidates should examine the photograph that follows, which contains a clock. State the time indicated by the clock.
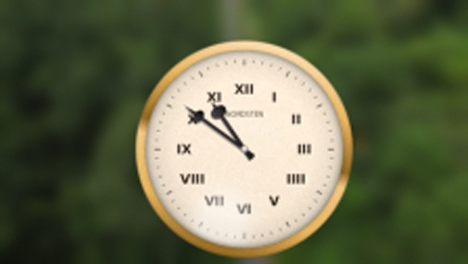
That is 10:51
